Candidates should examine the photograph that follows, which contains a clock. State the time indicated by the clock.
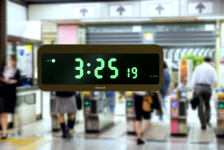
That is 3:25:19
